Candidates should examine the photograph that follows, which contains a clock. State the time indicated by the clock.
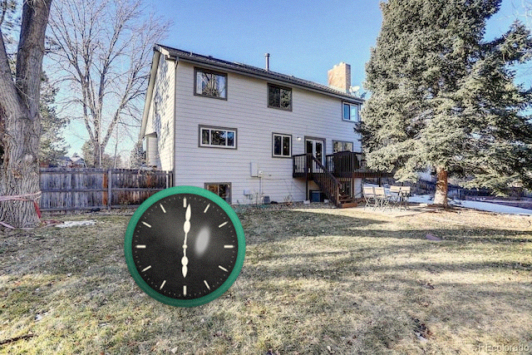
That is 6:01
